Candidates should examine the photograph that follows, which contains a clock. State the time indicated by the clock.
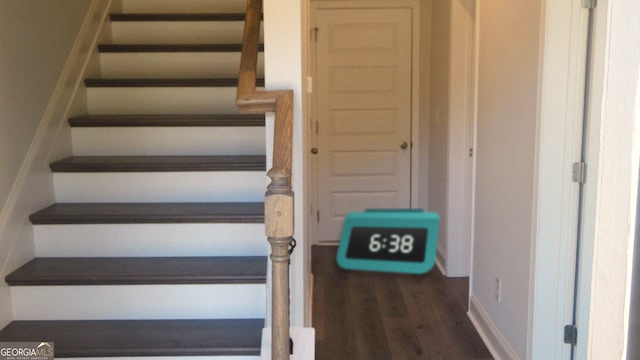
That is 6:38
